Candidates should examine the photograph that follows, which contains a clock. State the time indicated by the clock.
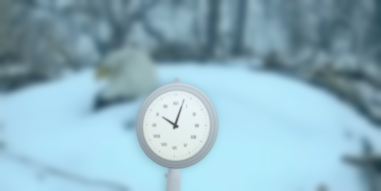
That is 10:03
